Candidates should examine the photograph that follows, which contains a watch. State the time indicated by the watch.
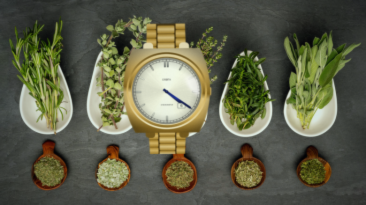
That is 4:21
